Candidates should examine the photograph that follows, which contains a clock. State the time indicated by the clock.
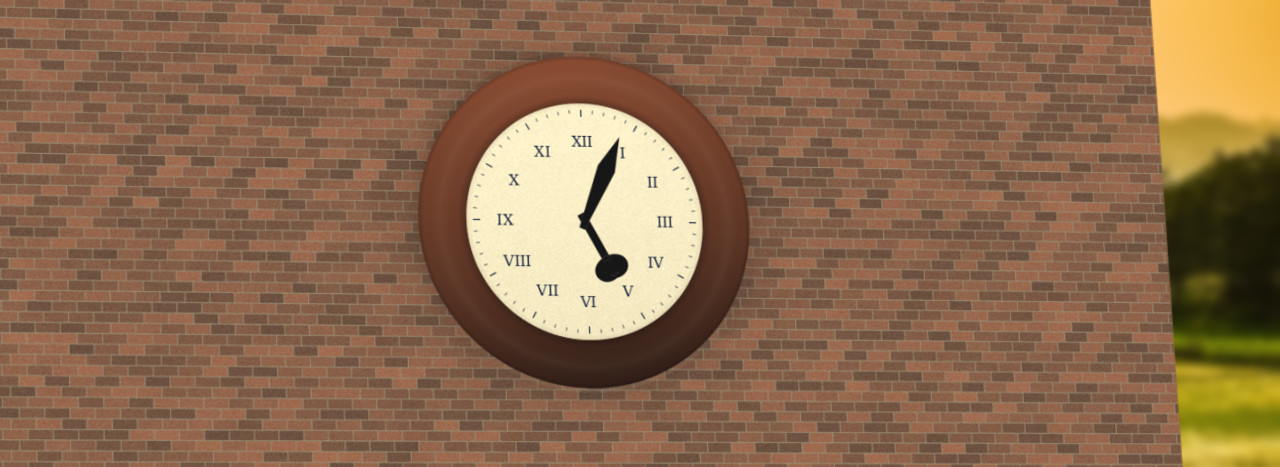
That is 5:04
